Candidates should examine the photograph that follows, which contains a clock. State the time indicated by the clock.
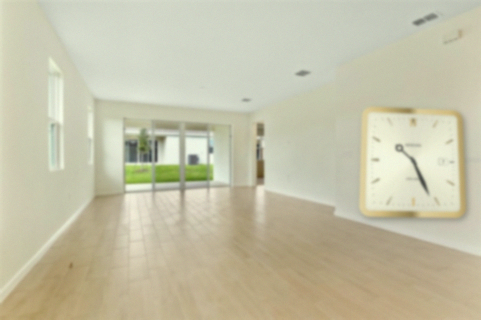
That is 10:26
